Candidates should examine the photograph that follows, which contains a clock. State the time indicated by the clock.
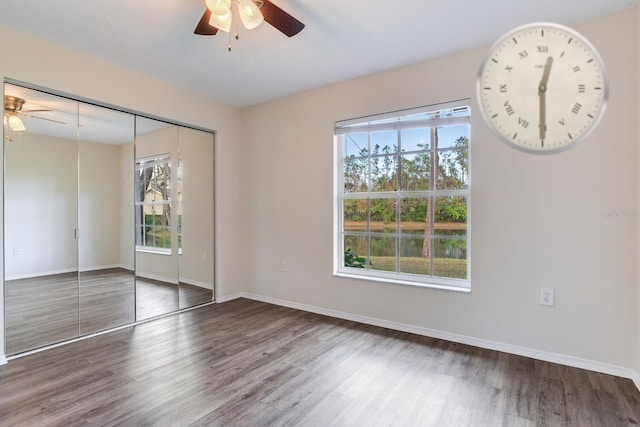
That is 12:30
